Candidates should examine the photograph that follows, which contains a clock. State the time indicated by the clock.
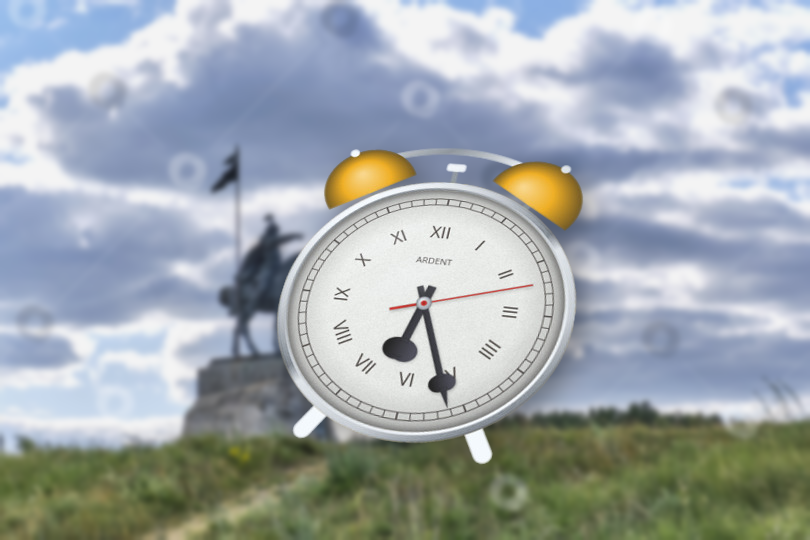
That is 6:26:12
